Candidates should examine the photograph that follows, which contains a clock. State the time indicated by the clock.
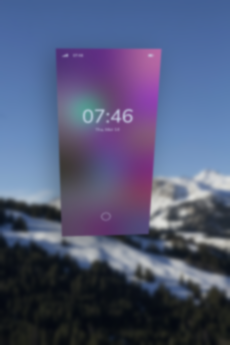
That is 7:46
